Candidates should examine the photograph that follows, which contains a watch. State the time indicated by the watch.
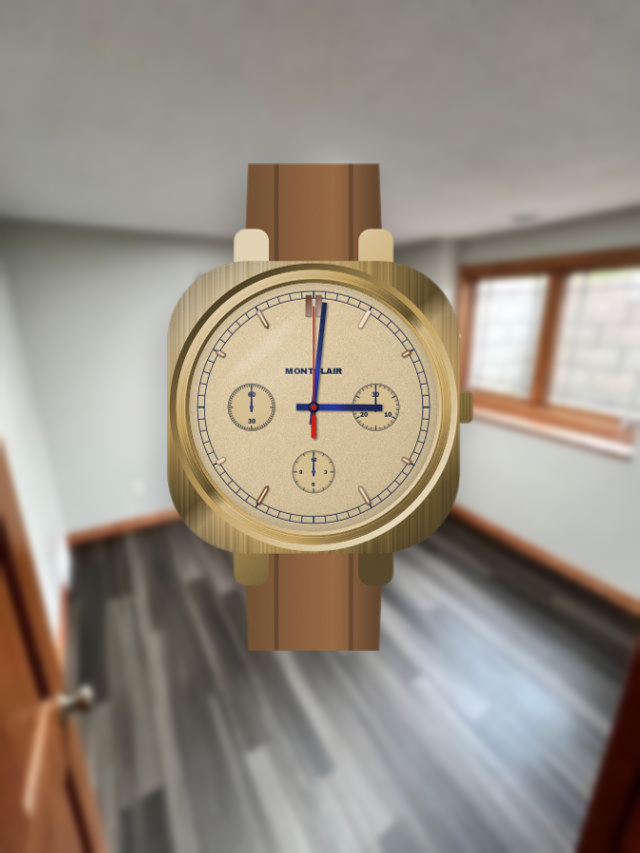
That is 3:01
